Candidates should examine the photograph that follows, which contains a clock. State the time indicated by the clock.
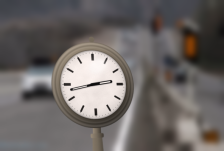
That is 2:43
